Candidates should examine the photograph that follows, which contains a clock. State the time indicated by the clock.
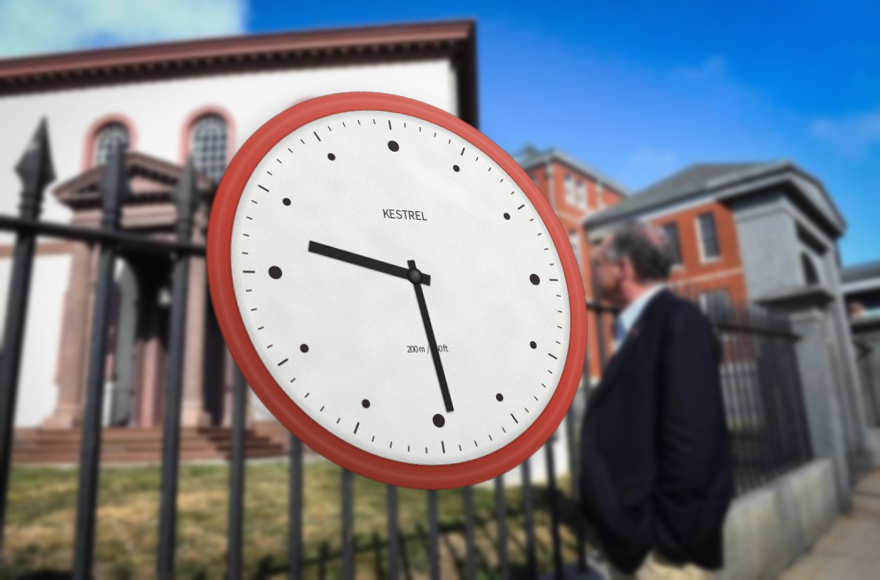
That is 9:29
